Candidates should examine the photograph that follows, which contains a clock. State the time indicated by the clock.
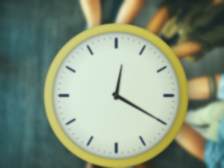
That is 12:20
